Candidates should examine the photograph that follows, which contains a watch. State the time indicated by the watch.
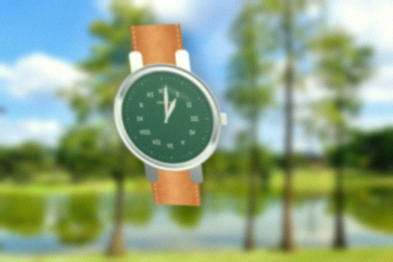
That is 1:01
